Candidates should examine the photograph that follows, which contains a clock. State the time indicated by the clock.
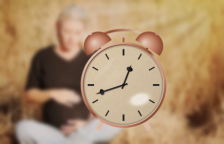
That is 12:42
